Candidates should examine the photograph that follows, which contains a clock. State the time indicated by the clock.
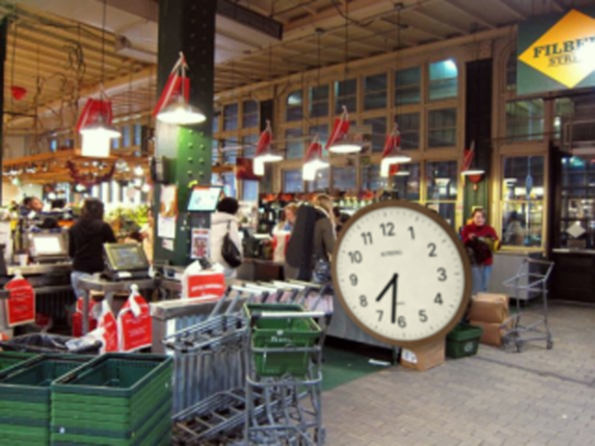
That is 7:32
